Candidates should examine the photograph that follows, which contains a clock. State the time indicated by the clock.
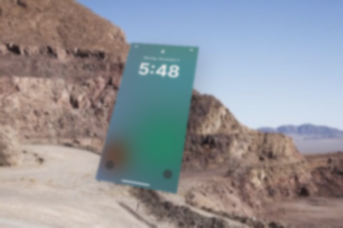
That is 5:48
